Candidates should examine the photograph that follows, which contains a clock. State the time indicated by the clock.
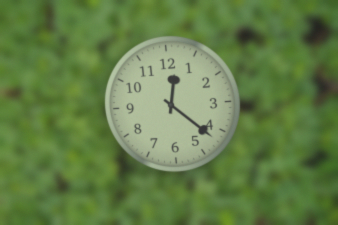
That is 12:22
